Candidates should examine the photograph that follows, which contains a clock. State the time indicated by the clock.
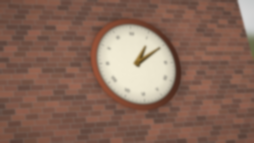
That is 1:10
